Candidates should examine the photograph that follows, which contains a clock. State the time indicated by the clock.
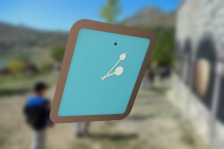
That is 2:05
